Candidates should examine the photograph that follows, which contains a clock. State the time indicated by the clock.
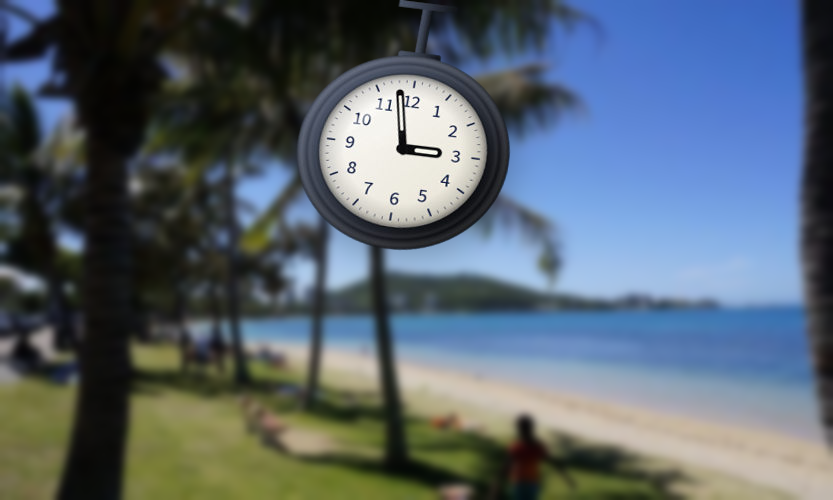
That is 2:58
